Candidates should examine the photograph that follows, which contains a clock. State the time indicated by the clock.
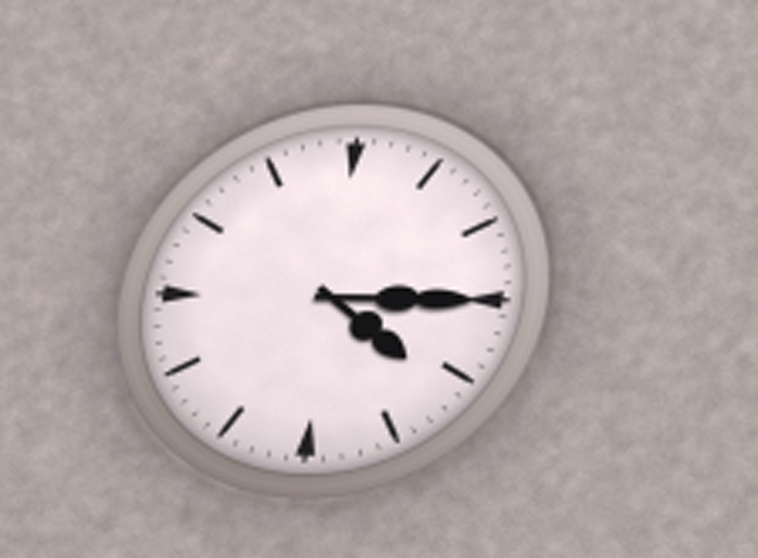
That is 4:15
